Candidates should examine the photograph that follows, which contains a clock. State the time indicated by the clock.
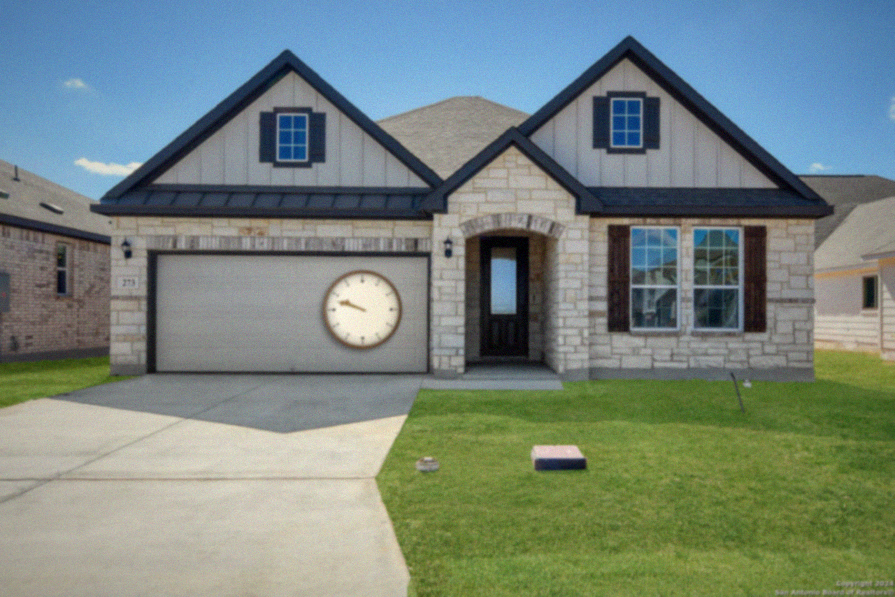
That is 9:48
